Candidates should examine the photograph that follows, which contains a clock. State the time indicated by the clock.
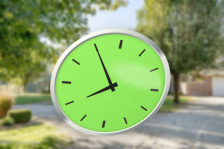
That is 7:55
